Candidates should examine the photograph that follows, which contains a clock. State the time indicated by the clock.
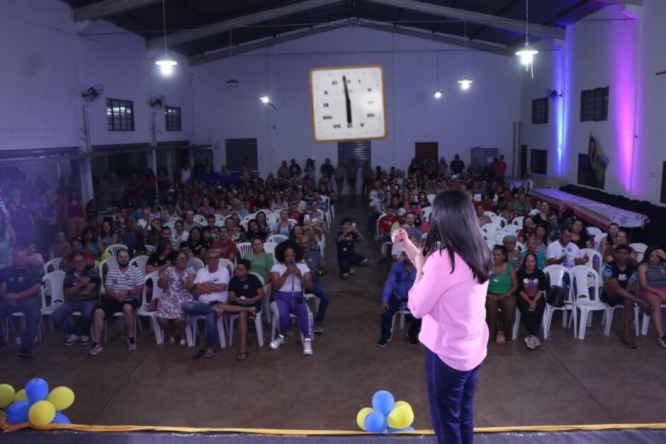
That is 5:59
